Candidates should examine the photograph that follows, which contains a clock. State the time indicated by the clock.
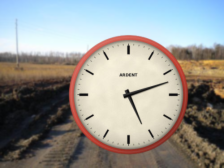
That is 5:12
